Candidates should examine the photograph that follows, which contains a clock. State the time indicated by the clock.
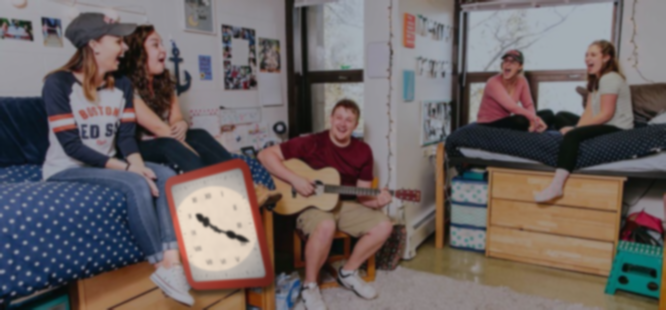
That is 10:19
